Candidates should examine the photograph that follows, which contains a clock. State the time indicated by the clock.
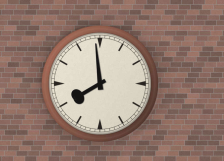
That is 7:59
